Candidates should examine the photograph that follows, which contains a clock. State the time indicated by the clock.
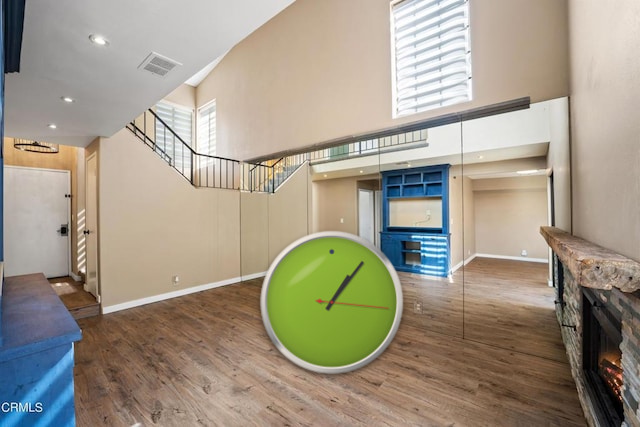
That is 1:06:16
